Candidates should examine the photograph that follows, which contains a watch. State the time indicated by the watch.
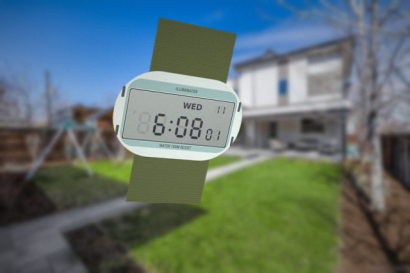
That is 6:08:01
